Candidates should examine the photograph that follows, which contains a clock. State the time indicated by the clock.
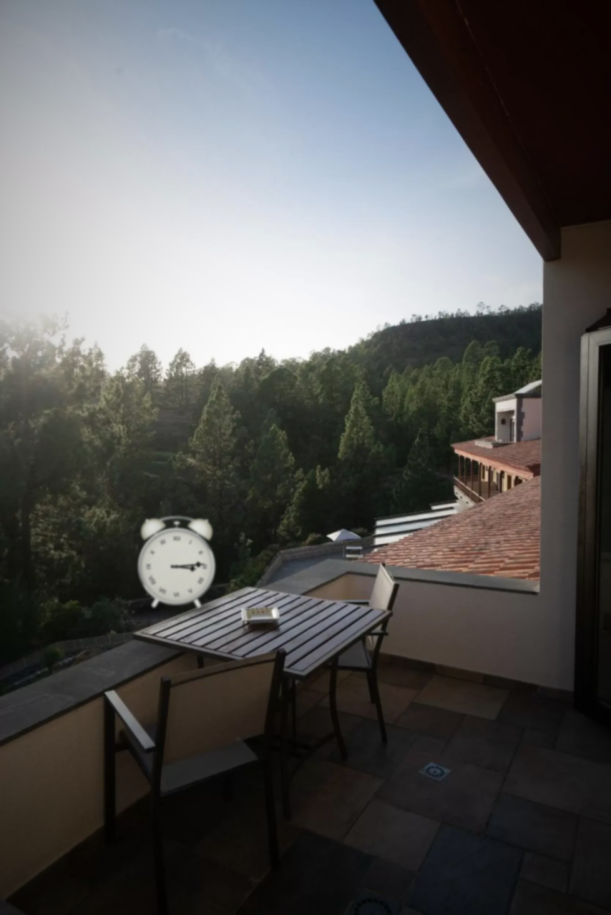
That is 3:14
